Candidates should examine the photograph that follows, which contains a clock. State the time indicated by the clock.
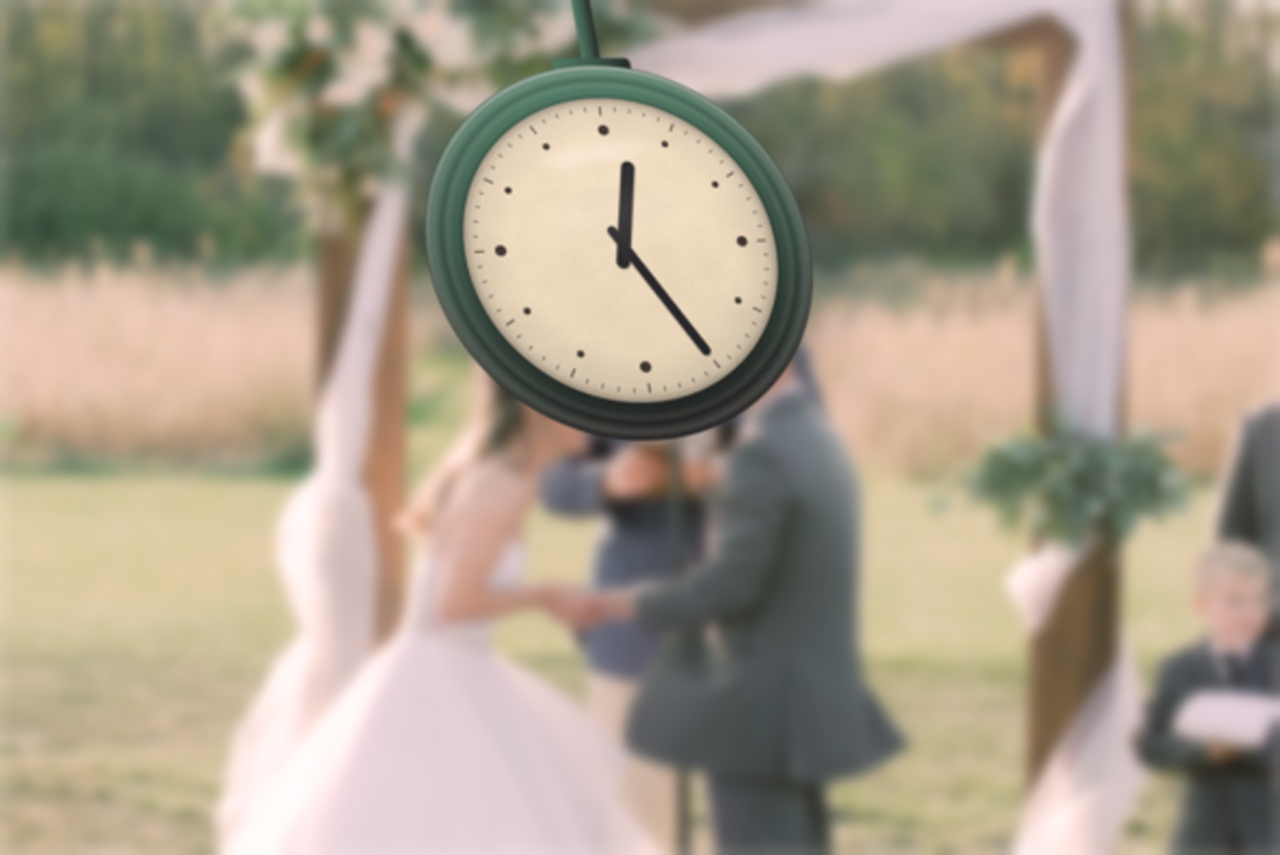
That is 12:25
